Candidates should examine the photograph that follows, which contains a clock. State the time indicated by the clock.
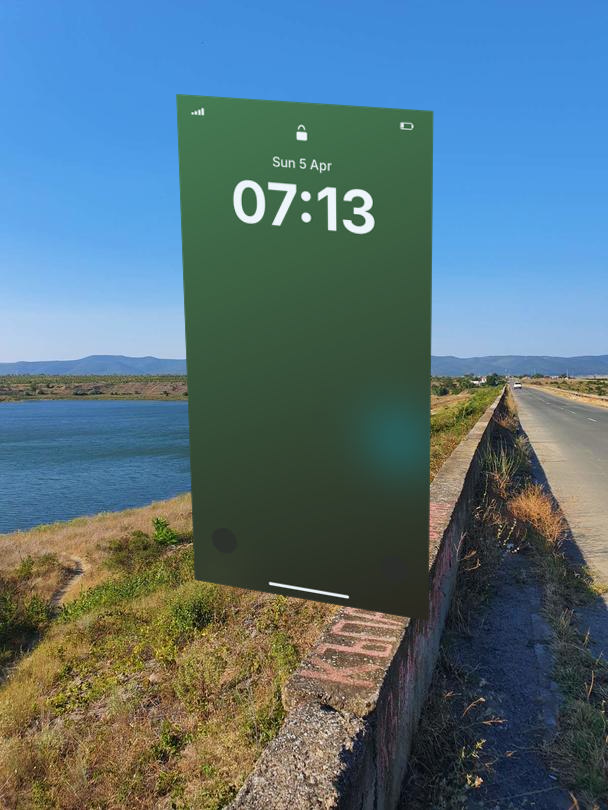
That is 7:13
